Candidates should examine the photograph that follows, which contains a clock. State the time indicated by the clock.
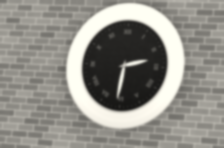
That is 2:31
